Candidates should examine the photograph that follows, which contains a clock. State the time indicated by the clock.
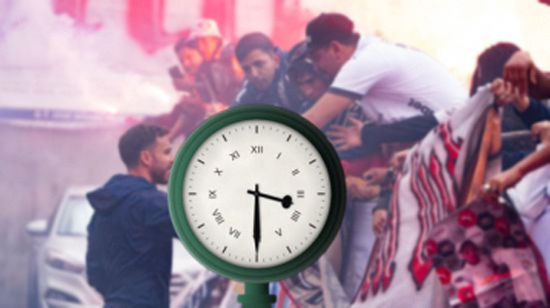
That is 3:30
